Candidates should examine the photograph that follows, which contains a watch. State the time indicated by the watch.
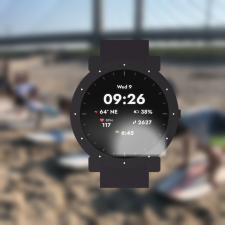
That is 9:26
